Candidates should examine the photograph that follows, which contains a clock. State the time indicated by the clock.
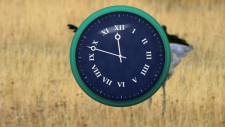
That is 11:48
